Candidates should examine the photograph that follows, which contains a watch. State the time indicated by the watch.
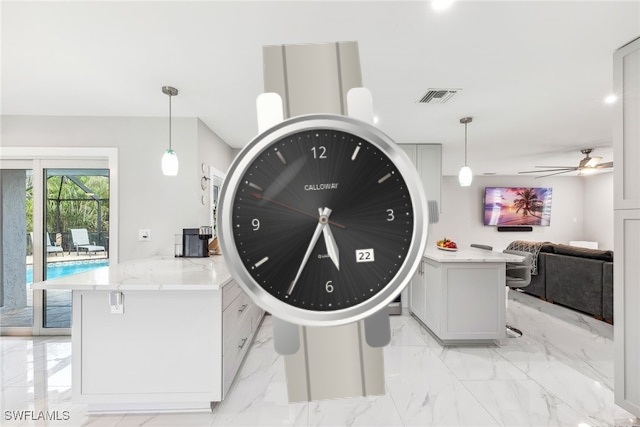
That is 5:34:49
